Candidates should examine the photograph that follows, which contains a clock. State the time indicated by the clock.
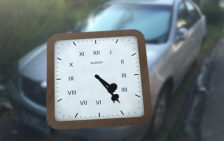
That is 4:24
